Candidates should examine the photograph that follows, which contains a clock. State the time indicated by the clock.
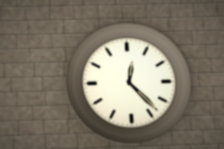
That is 12:23
